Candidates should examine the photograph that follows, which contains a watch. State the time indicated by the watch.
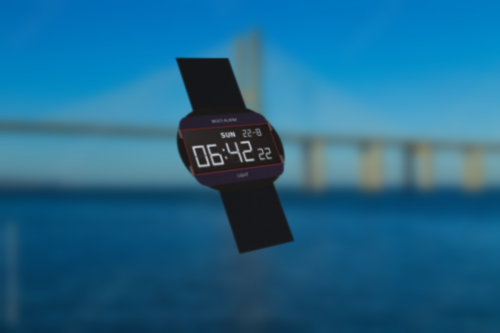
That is 6:42:22
